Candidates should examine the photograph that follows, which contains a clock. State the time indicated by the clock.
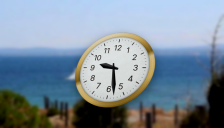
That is 9:28
